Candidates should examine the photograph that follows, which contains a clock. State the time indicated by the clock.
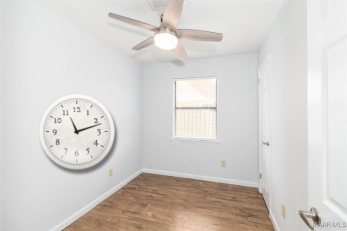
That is 11:12
